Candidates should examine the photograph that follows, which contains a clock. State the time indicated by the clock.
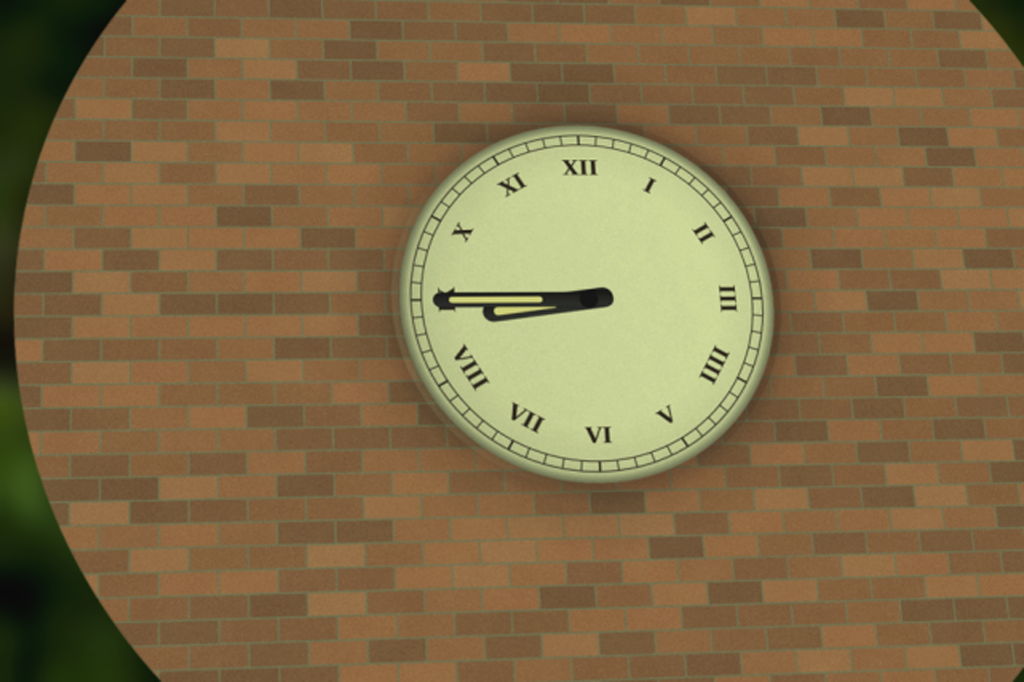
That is 8:45
